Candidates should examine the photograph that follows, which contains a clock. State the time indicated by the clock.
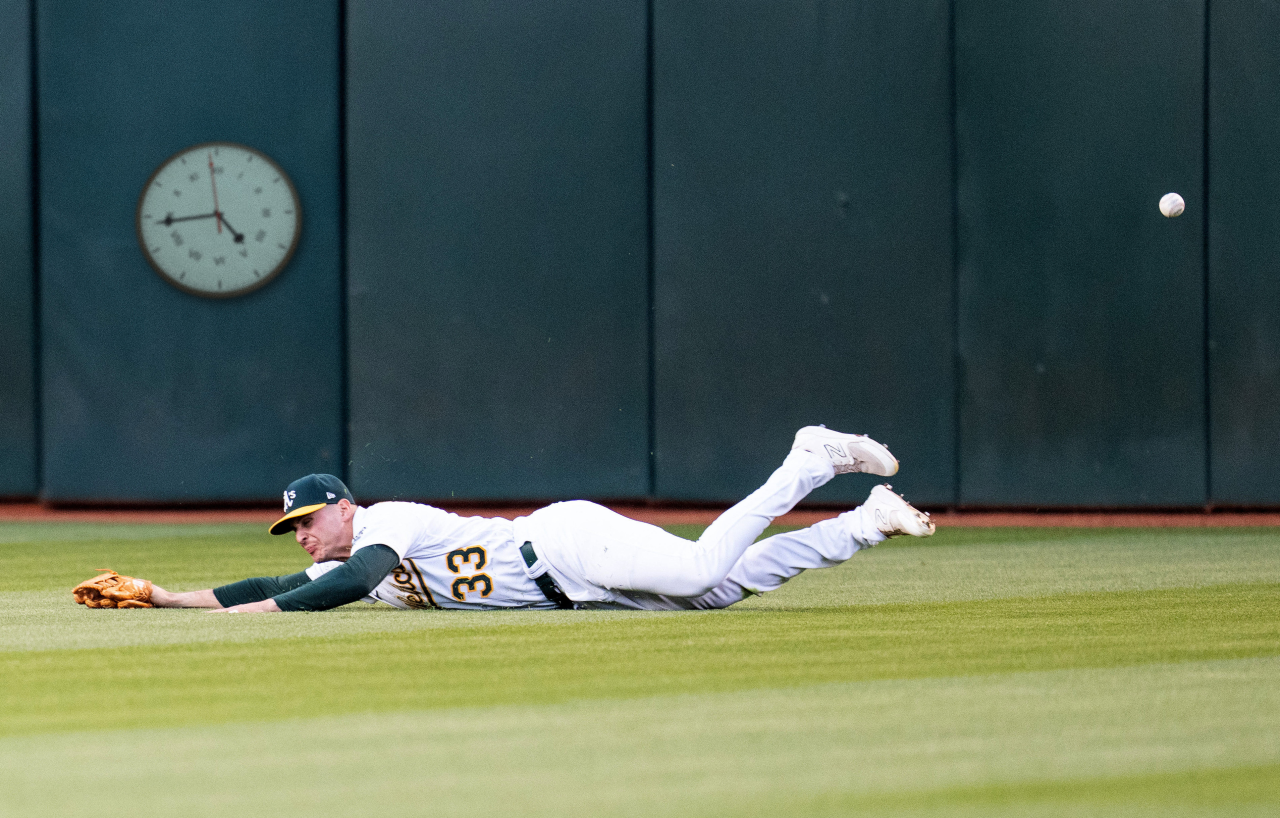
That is 4:43:59
